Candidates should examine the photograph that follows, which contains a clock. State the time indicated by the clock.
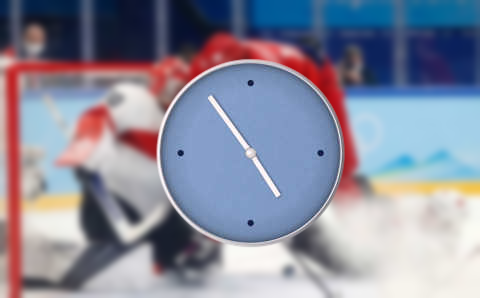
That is 4:54
